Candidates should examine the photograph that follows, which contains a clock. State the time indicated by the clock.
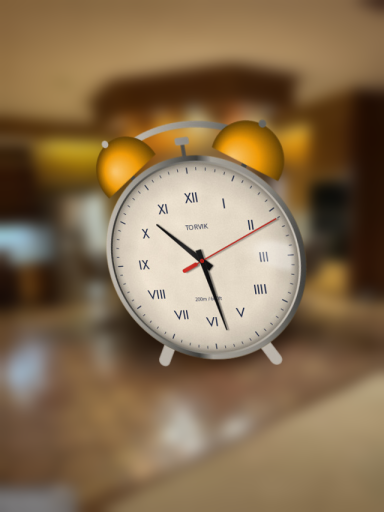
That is 10:28:11
